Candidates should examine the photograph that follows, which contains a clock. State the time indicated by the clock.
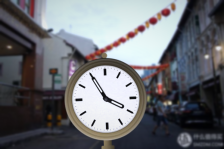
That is 3:55
